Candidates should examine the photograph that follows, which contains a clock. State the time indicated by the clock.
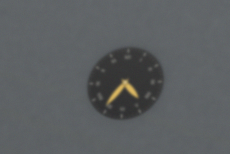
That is 4:36
